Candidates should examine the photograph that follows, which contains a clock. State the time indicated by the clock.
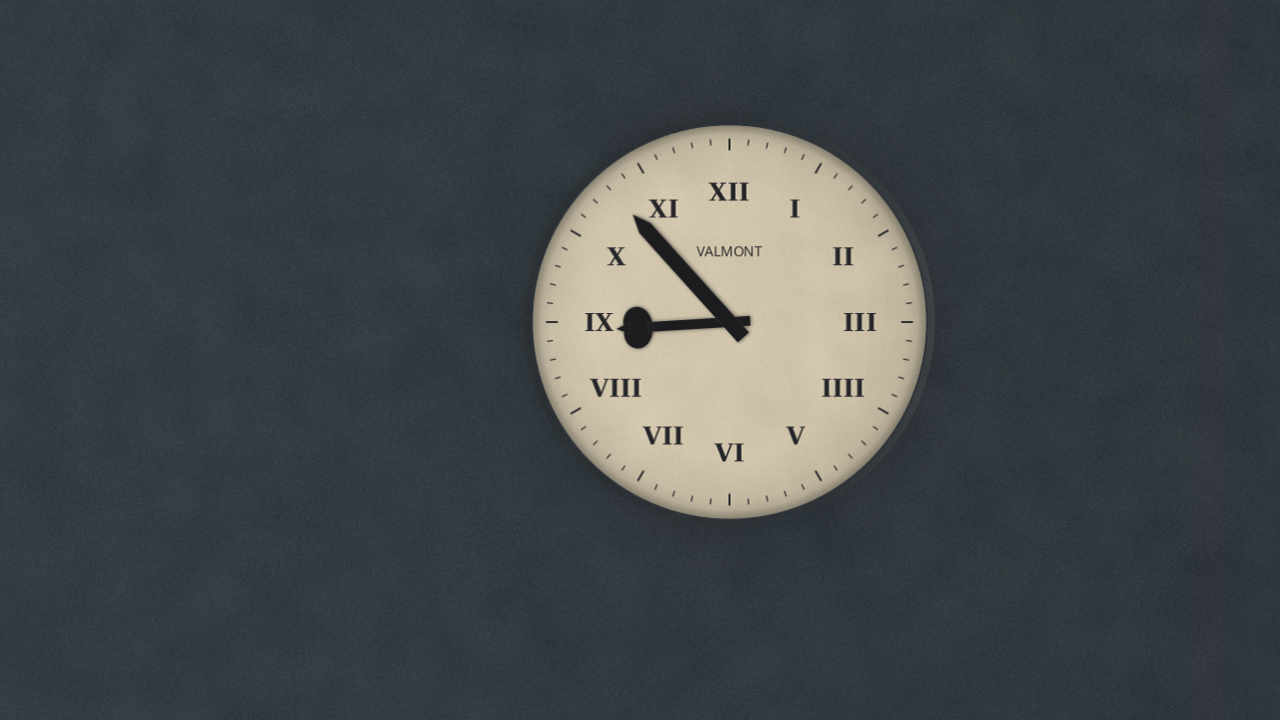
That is 8:53
